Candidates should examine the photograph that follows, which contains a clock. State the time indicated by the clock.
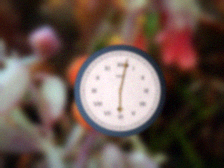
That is 6:02
